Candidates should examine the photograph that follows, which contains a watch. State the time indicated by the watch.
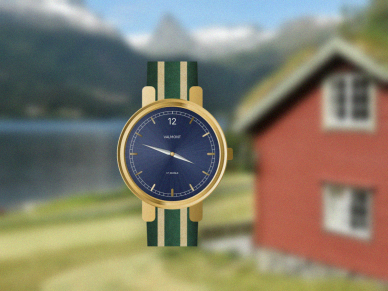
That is 3:48
